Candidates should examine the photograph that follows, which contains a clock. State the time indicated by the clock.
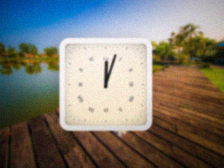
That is 12:03
